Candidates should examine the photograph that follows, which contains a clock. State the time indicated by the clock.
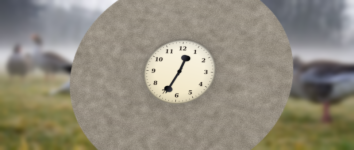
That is 12:34
